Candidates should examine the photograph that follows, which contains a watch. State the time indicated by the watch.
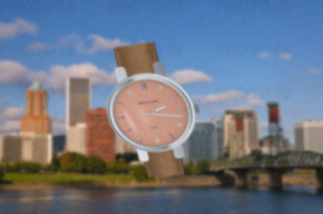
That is 2:17
